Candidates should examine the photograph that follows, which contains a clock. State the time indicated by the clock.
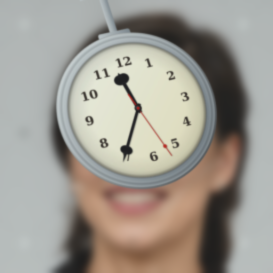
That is 11:35:27
